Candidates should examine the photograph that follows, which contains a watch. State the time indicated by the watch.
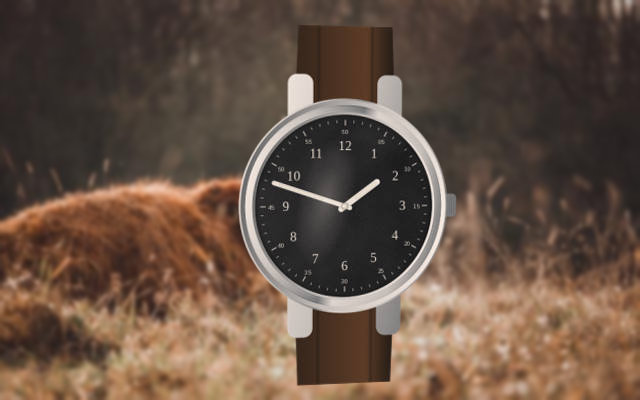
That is 1:48
